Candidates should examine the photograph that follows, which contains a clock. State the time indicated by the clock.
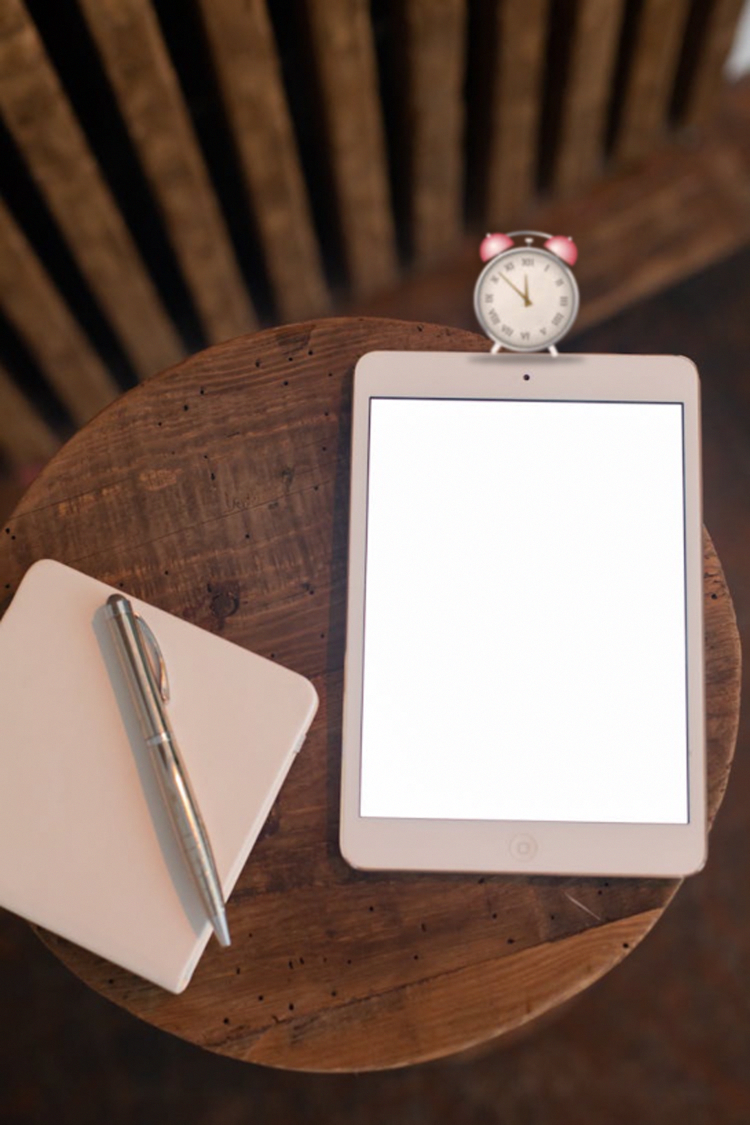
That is 11:52
